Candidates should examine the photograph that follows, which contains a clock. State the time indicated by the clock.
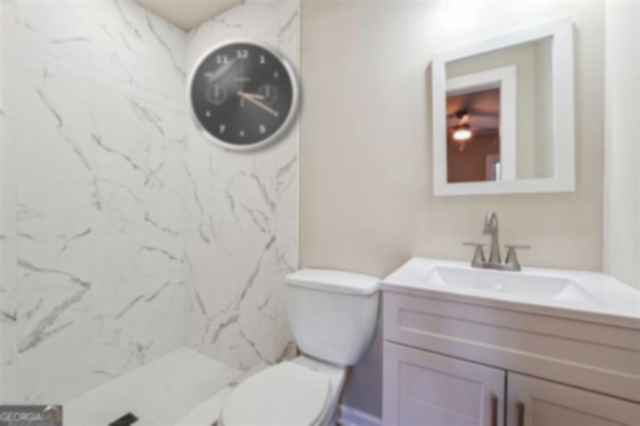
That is 3:20
